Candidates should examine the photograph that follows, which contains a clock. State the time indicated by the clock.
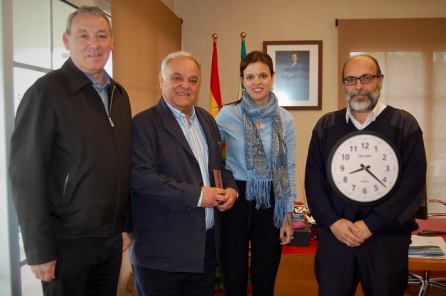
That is 8:22
